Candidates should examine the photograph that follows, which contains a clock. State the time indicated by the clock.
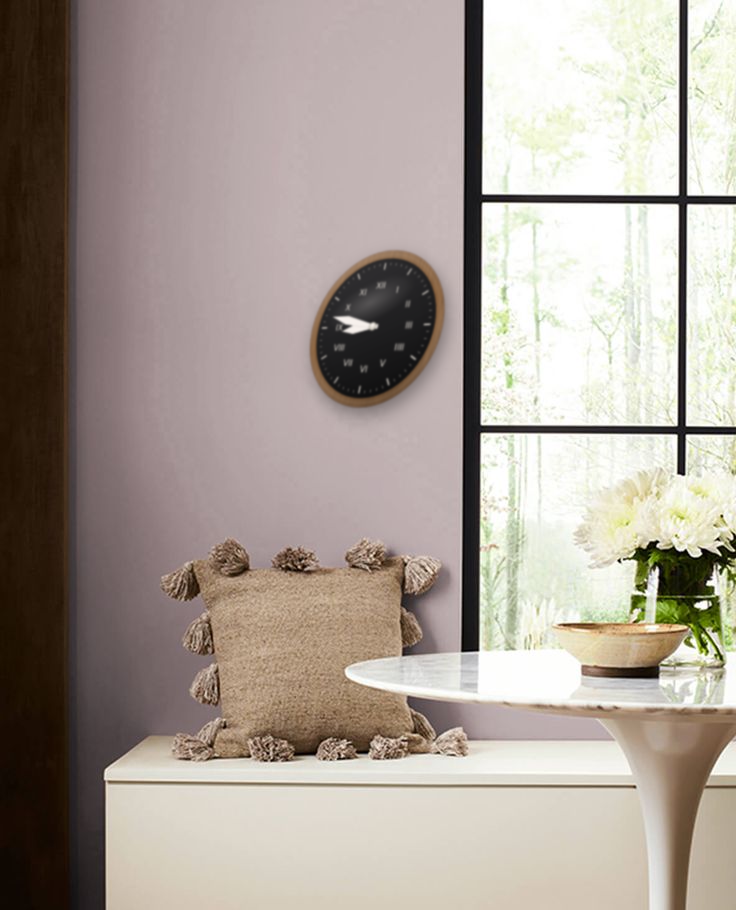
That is 8:47
